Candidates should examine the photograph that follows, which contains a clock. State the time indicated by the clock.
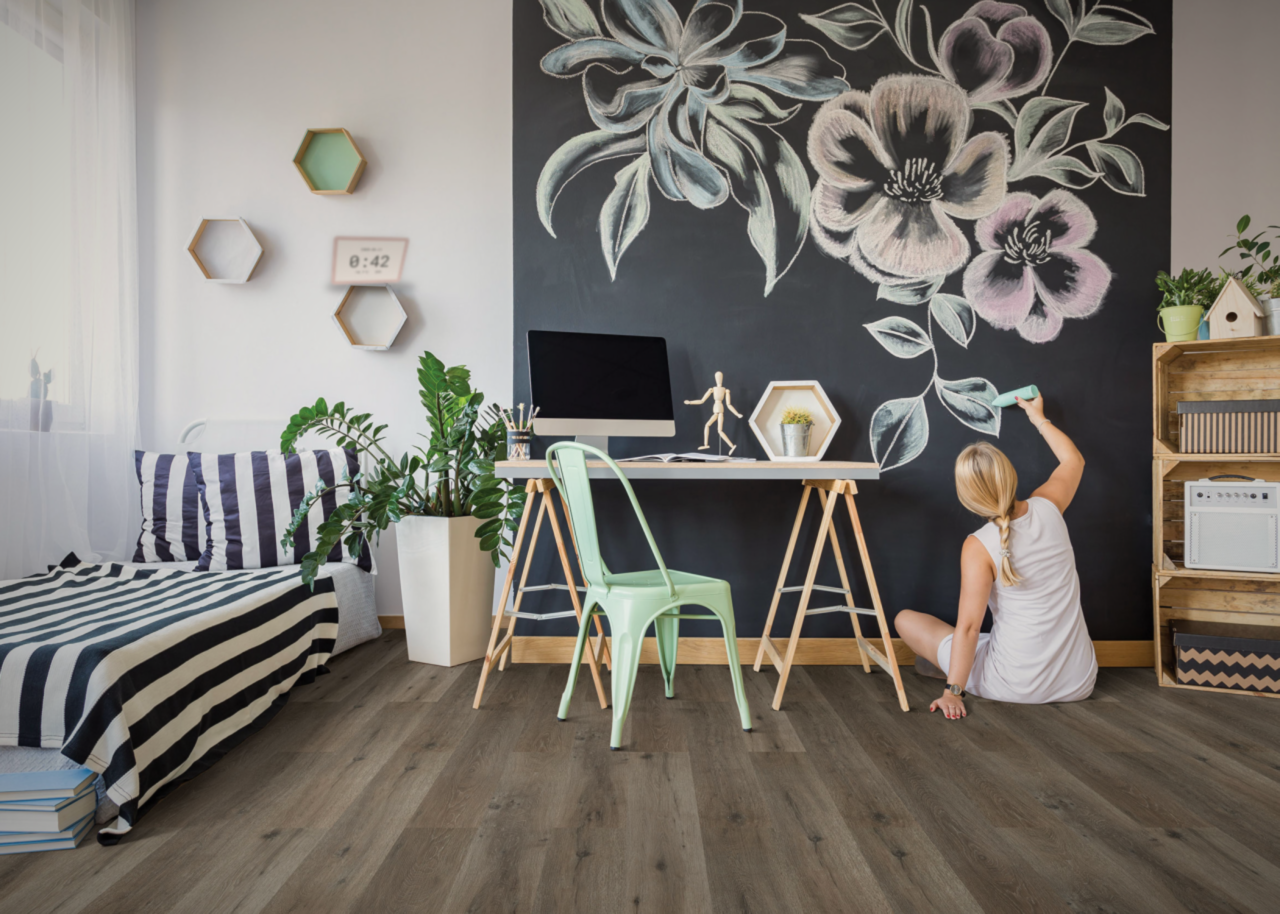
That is 0:42
